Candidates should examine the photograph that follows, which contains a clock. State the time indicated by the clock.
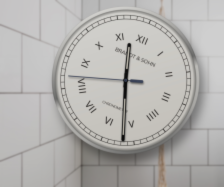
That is 11:26:42
